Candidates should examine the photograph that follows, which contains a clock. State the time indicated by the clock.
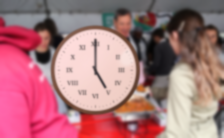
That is 5:00
